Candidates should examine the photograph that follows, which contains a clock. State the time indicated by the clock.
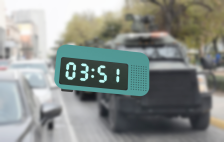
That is 3:51
